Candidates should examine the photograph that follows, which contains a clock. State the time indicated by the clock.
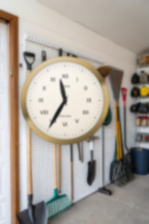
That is 11:35
